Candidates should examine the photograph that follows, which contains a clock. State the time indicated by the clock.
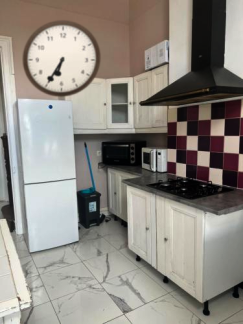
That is 6:35
